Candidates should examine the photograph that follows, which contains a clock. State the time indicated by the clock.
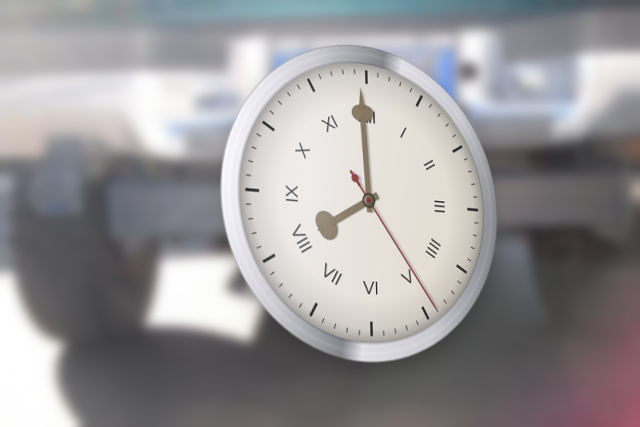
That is 7:59:24
